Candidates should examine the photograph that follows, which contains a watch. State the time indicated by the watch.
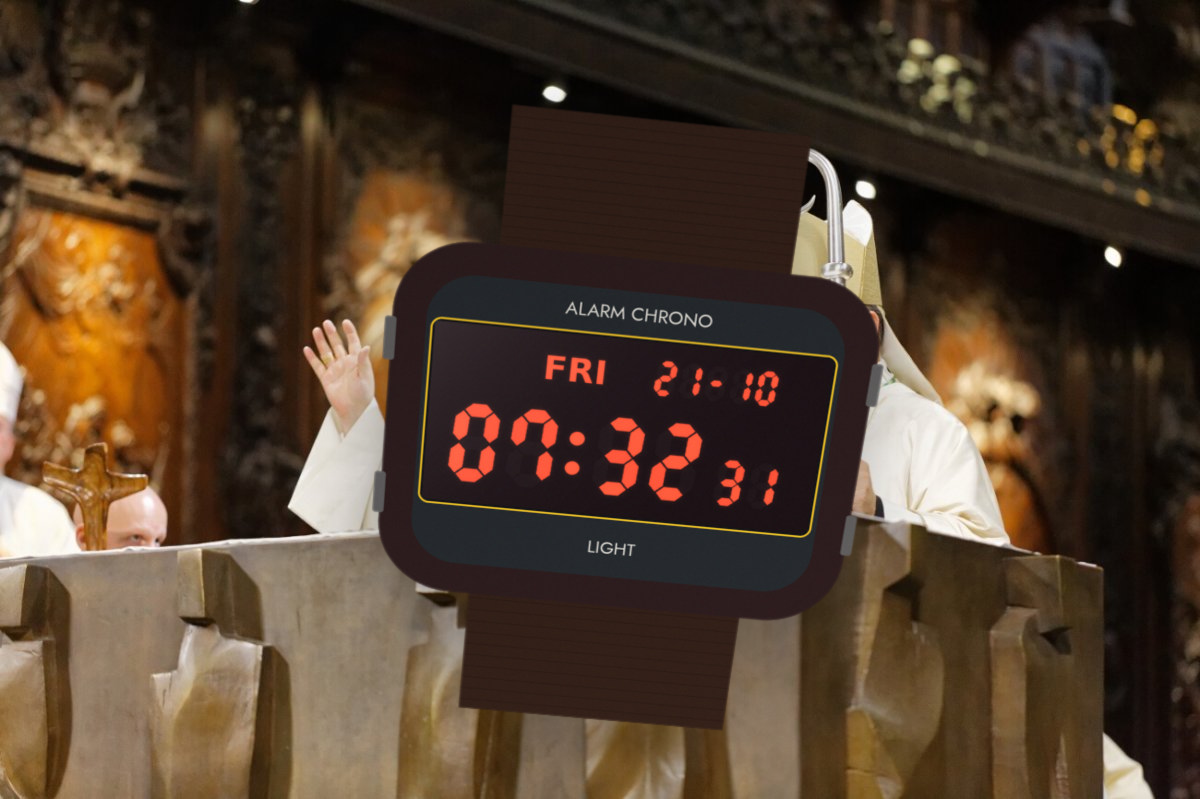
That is 7:32:31
